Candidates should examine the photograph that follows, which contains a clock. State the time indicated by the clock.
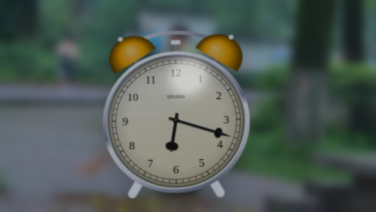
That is 6:18
